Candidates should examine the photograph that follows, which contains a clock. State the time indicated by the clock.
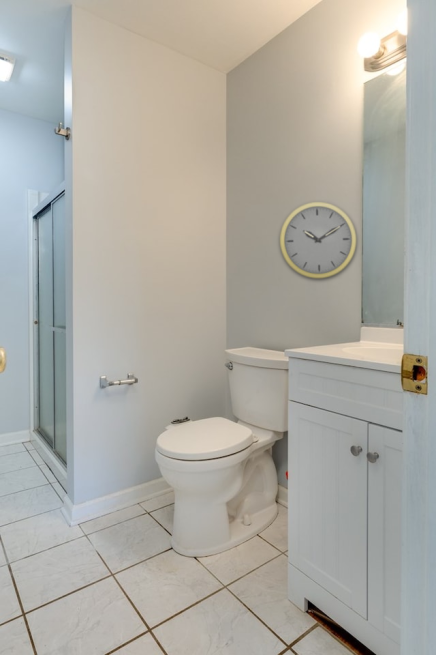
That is 10:10
